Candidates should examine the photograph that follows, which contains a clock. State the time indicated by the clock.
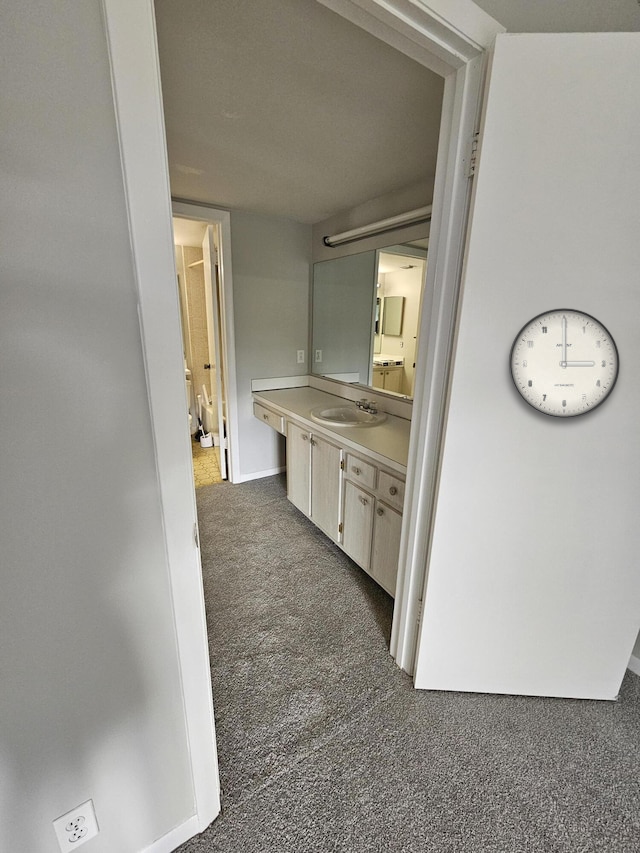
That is 3:00
